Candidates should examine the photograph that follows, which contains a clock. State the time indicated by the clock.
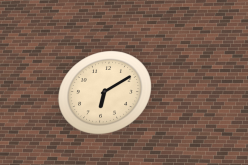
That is 6:09
